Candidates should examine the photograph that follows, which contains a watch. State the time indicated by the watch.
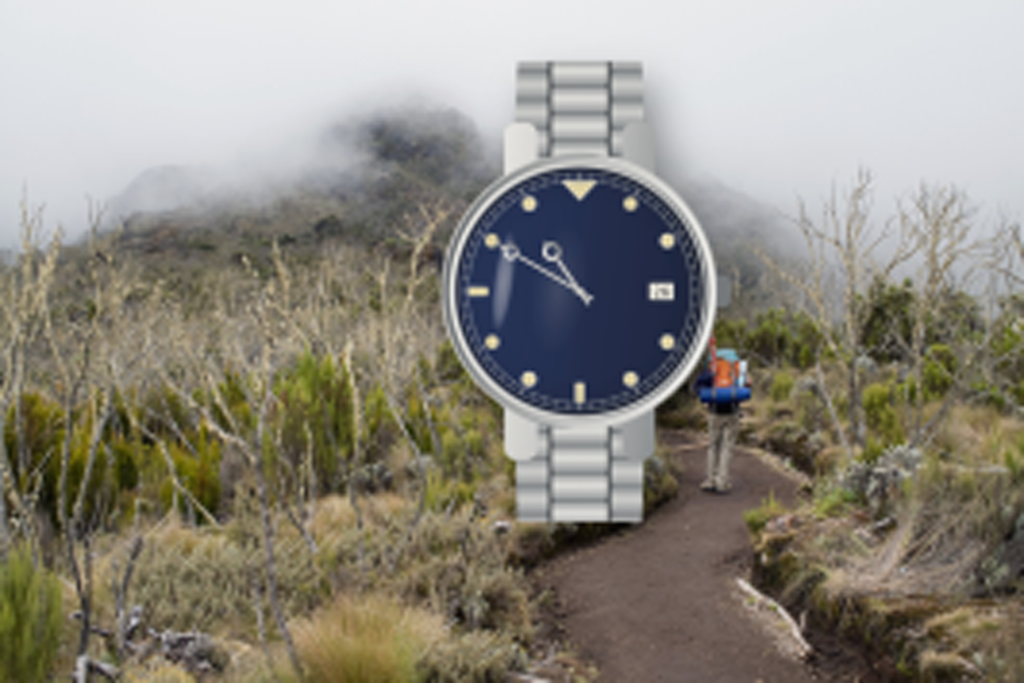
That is 10:50
